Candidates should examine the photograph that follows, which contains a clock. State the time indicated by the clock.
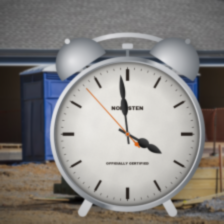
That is 3:58:53
